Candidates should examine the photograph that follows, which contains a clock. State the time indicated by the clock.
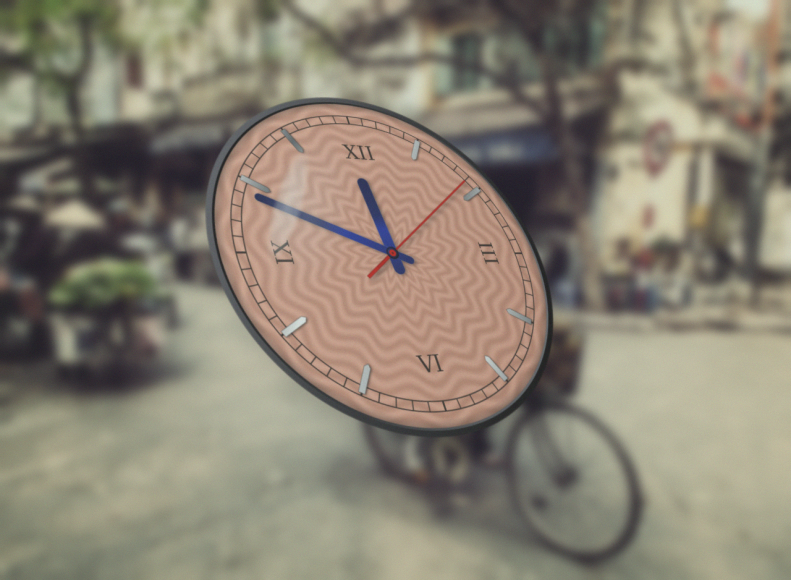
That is 11:49:09
